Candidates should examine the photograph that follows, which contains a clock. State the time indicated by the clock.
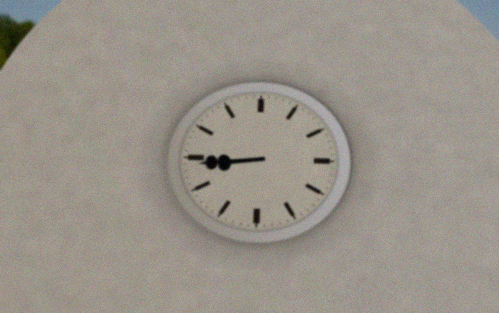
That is 8:44
